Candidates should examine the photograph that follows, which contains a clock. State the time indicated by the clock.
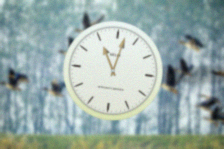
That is 11:02
